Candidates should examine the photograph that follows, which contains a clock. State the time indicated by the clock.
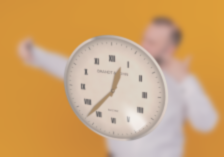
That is 12:37
